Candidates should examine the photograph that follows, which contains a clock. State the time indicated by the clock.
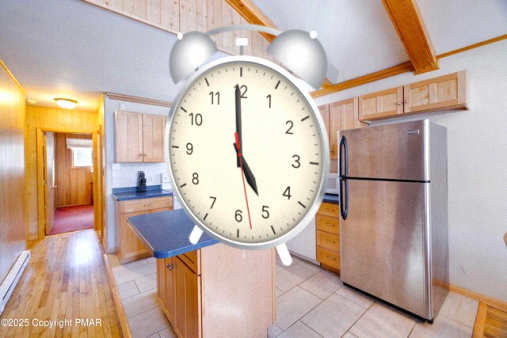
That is 4:59:28
